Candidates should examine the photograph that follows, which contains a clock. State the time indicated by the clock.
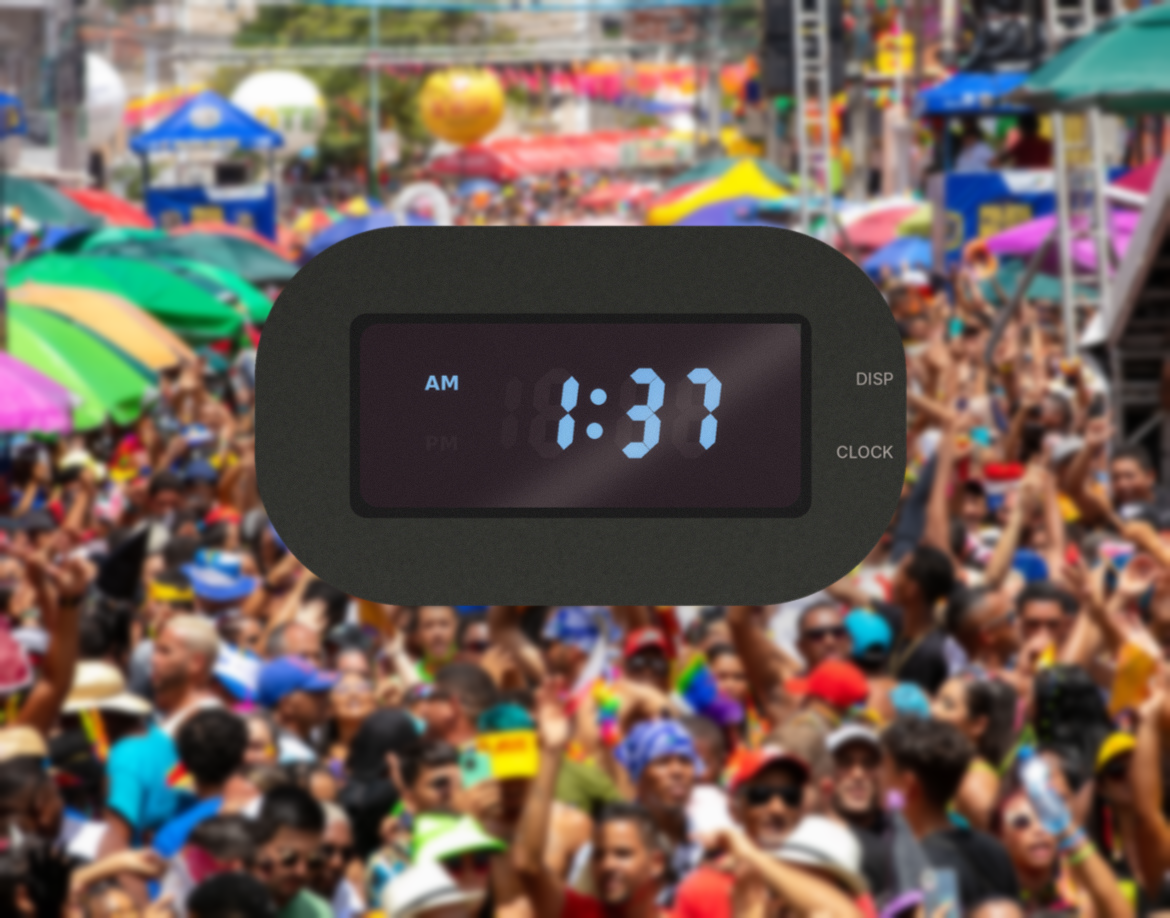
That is 1:37
